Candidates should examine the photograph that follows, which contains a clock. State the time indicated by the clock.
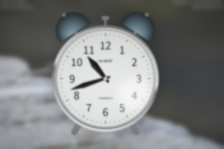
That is 10:42
